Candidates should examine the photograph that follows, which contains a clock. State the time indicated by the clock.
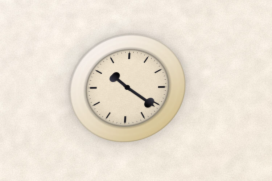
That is 10:21
